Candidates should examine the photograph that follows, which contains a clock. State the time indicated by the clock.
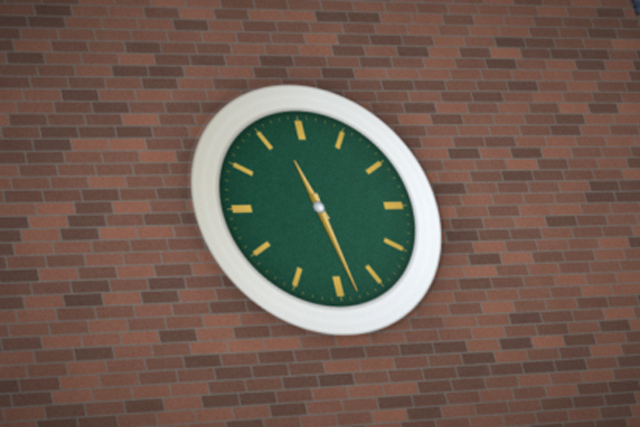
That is 11:28
